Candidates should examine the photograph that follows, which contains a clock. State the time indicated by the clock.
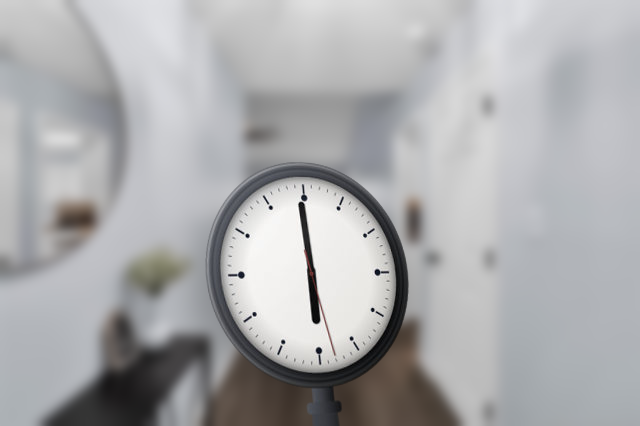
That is 5:59:28
